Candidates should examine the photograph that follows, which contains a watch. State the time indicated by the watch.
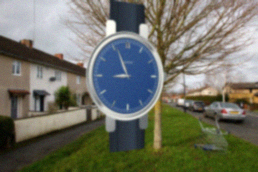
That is 8:56
